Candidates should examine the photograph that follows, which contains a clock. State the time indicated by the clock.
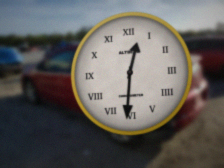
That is 12:31
